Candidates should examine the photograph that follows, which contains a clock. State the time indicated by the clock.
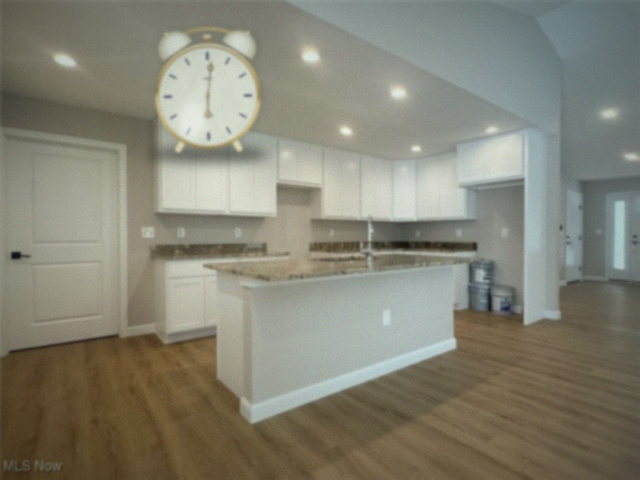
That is 6:01
